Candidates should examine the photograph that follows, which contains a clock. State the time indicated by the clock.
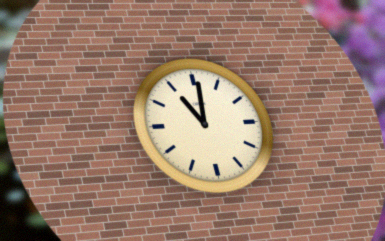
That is 11:01
